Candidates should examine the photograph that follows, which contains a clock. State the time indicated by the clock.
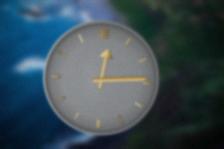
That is 12:14
